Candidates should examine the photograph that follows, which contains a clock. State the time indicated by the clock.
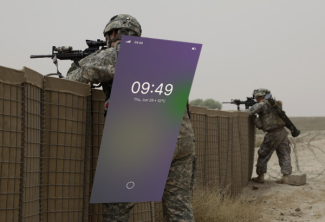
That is 9:49
